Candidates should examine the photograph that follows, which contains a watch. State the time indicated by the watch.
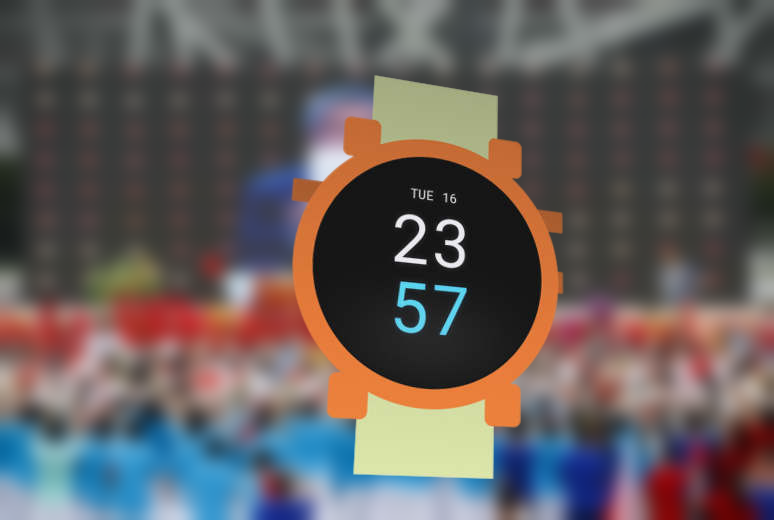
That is 23:57
